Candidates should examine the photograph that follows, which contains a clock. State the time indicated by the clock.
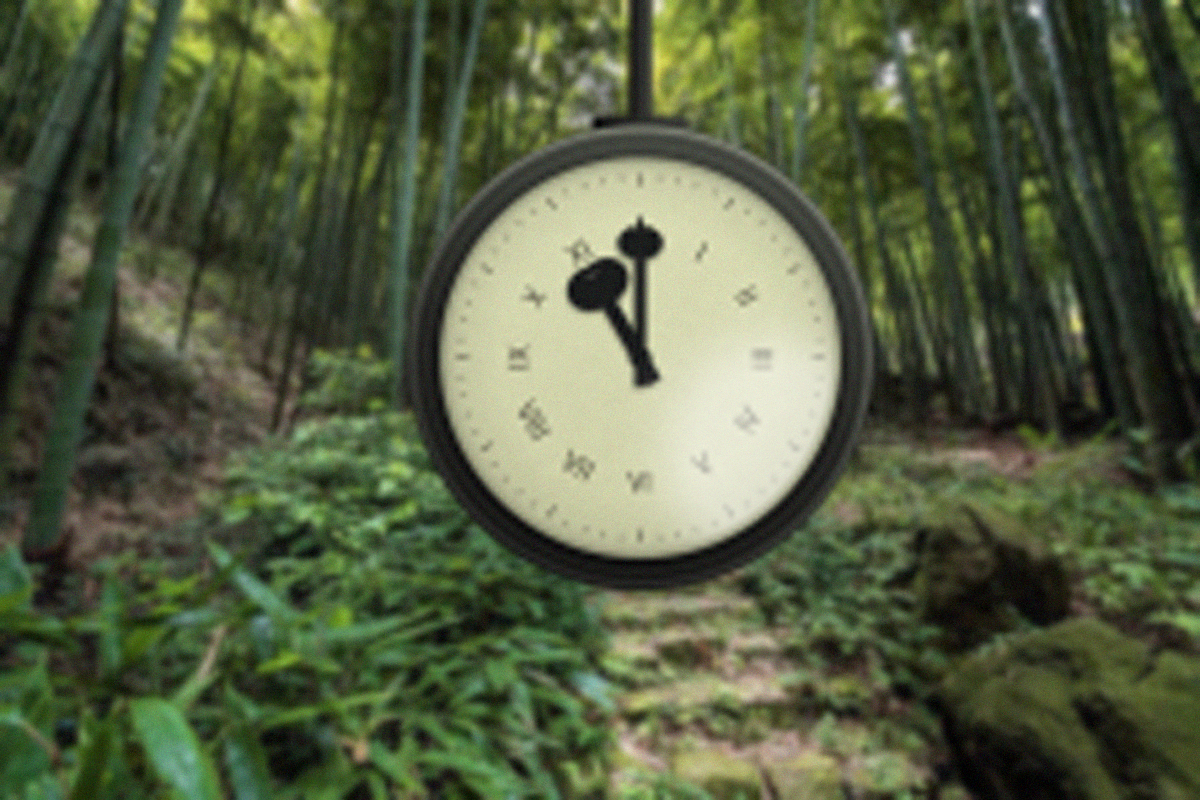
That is 11:00
